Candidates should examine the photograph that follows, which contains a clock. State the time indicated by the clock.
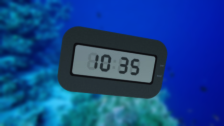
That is 10:35
